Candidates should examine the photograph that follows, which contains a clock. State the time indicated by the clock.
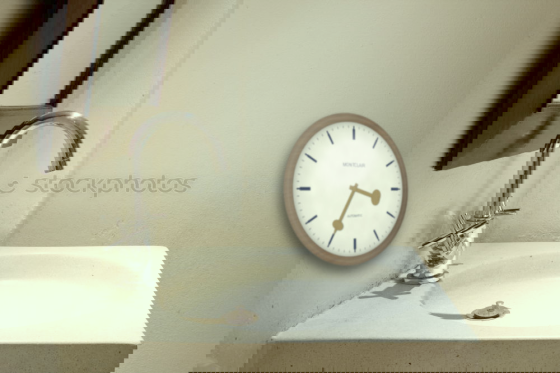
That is 3:35
